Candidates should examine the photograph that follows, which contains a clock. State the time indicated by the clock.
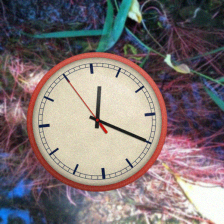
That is 12:19:55
